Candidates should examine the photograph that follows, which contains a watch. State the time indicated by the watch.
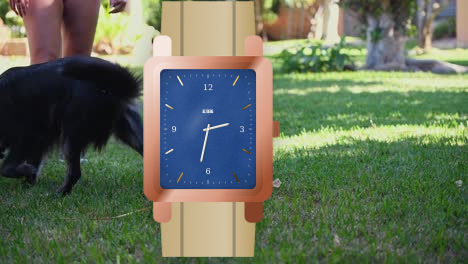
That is 2:32
